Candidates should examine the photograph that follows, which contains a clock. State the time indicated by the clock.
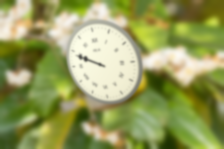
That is 9:49
